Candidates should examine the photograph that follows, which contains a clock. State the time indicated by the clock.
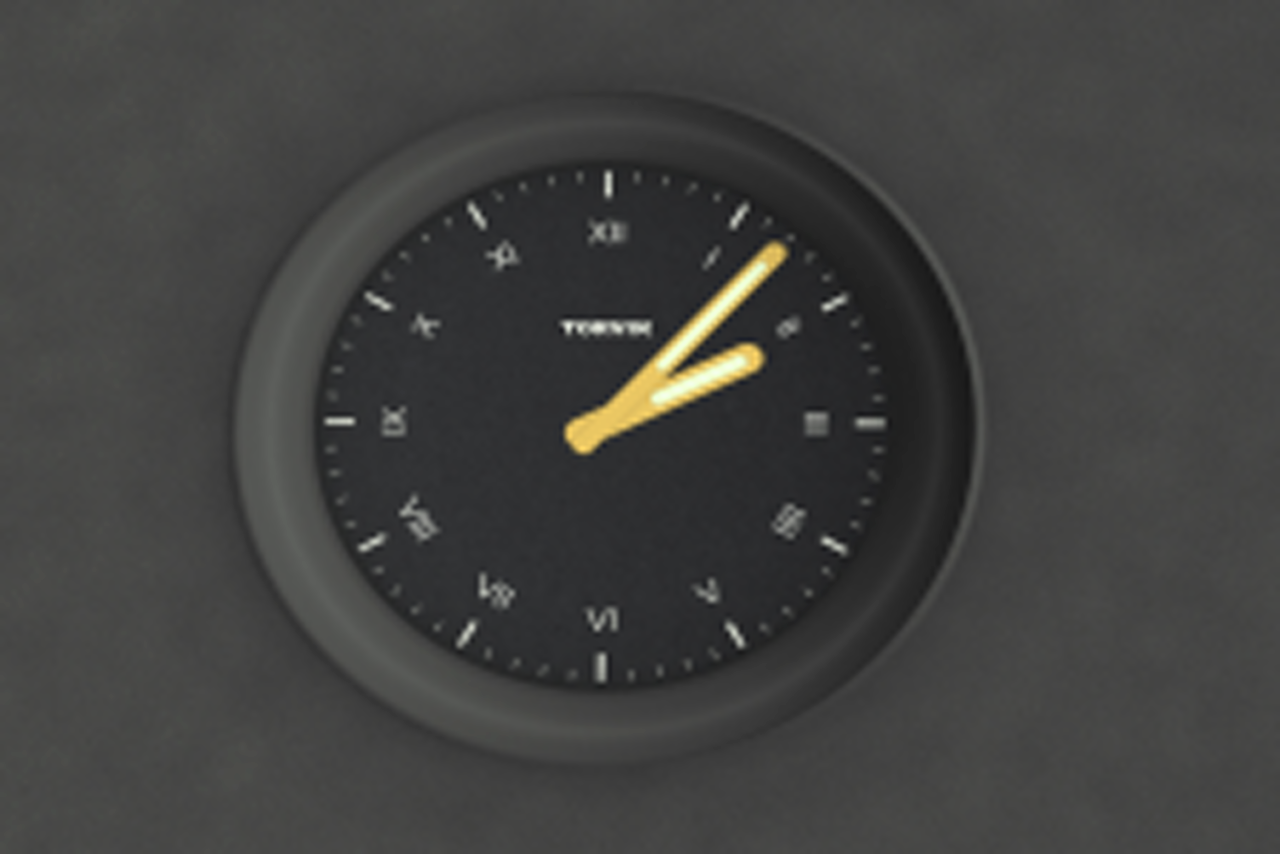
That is 2:07
